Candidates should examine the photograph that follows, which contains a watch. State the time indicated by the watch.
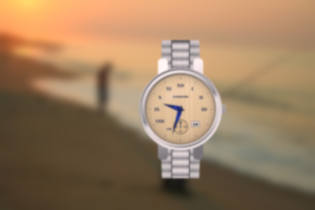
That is 9:33
